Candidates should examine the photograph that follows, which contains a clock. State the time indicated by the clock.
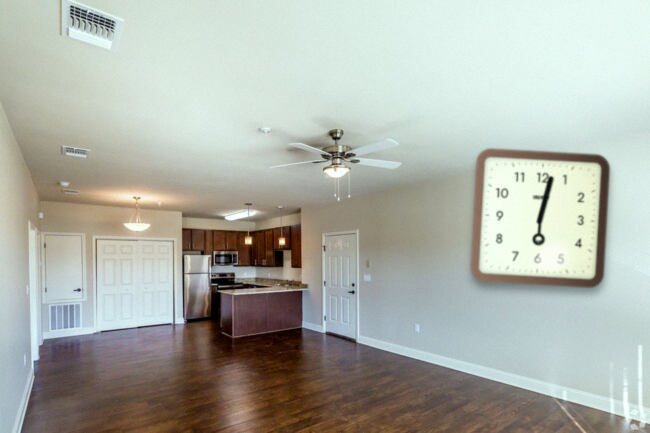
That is 6:02
